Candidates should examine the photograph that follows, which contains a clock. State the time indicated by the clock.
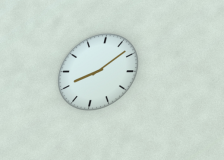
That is 8:08
